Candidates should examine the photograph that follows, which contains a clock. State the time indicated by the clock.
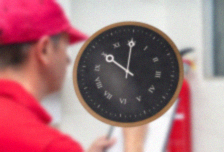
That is 10:00
